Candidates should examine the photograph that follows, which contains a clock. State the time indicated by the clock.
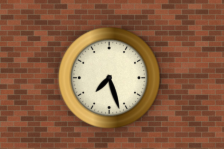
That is 7:27
